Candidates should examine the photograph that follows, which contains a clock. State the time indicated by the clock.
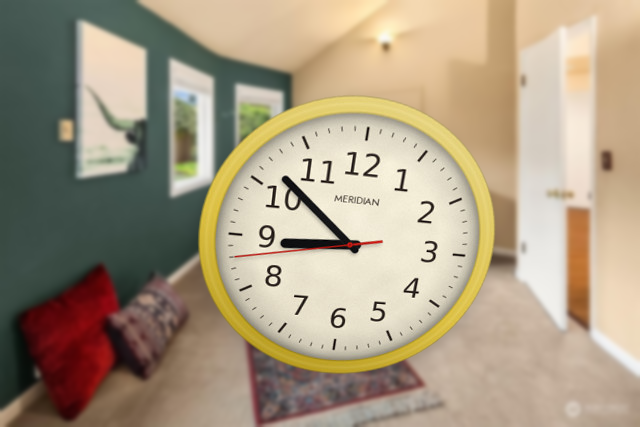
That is 8:51:43
